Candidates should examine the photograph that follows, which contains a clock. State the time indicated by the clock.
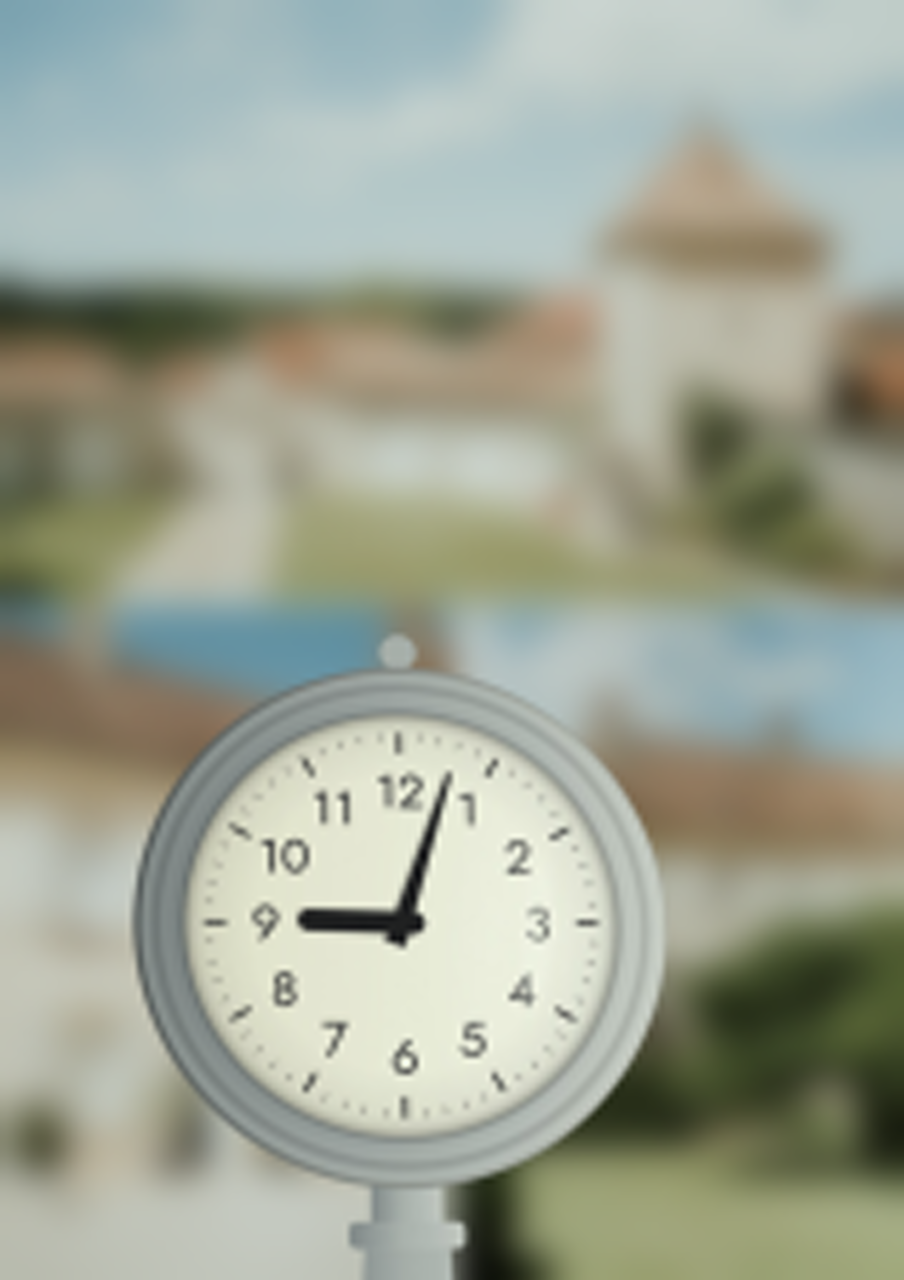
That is 9:03
